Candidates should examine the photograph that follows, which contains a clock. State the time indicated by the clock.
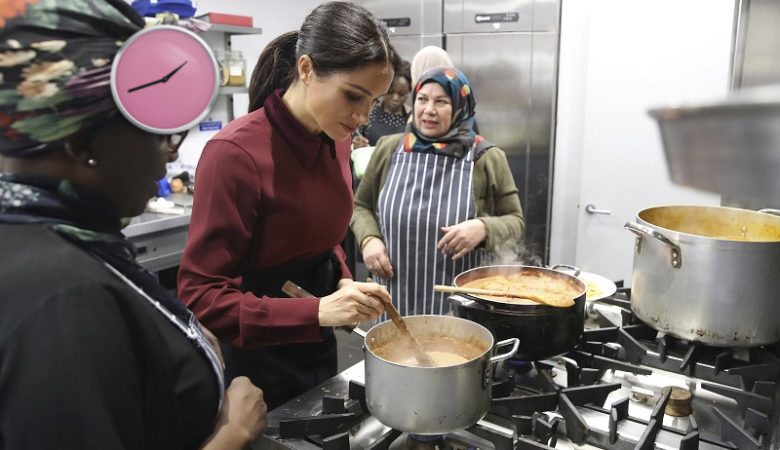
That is 1:42
